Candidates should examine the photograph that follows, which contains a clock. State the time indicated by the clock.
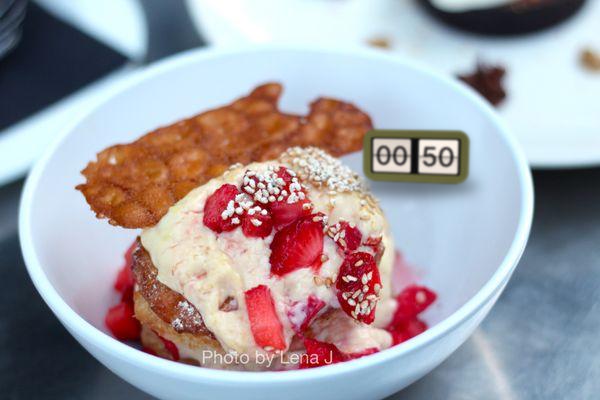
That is 0:50
